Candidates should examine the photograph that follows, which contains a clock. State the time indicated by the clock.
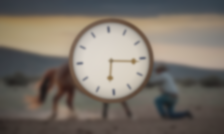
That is 6:16
